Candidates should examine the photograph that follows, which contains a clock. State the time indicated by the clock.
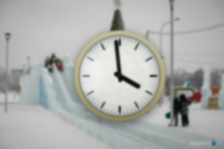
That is 3:59
